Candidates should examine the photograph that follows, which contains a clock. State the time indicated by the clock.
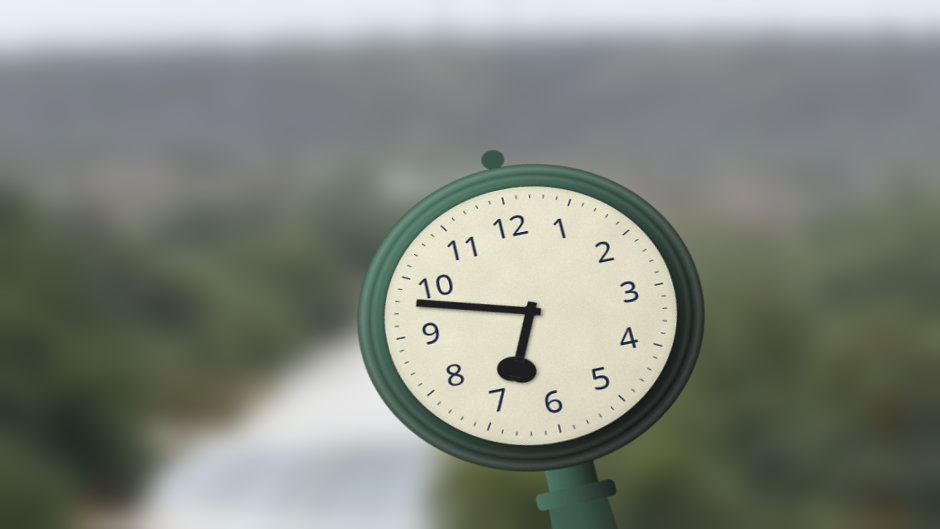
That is 6:48
